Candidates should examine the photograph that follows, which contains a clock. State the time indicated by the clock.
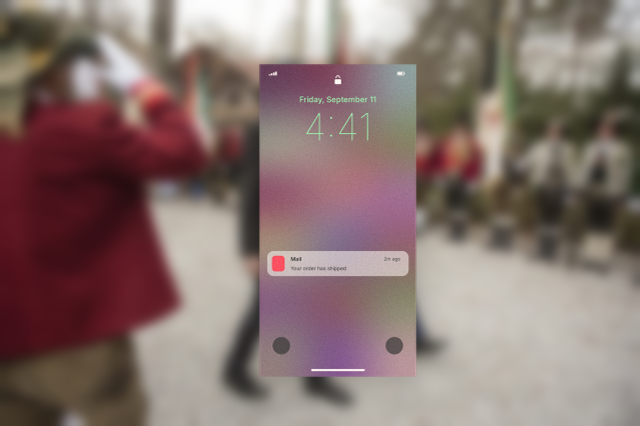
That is 4:41
